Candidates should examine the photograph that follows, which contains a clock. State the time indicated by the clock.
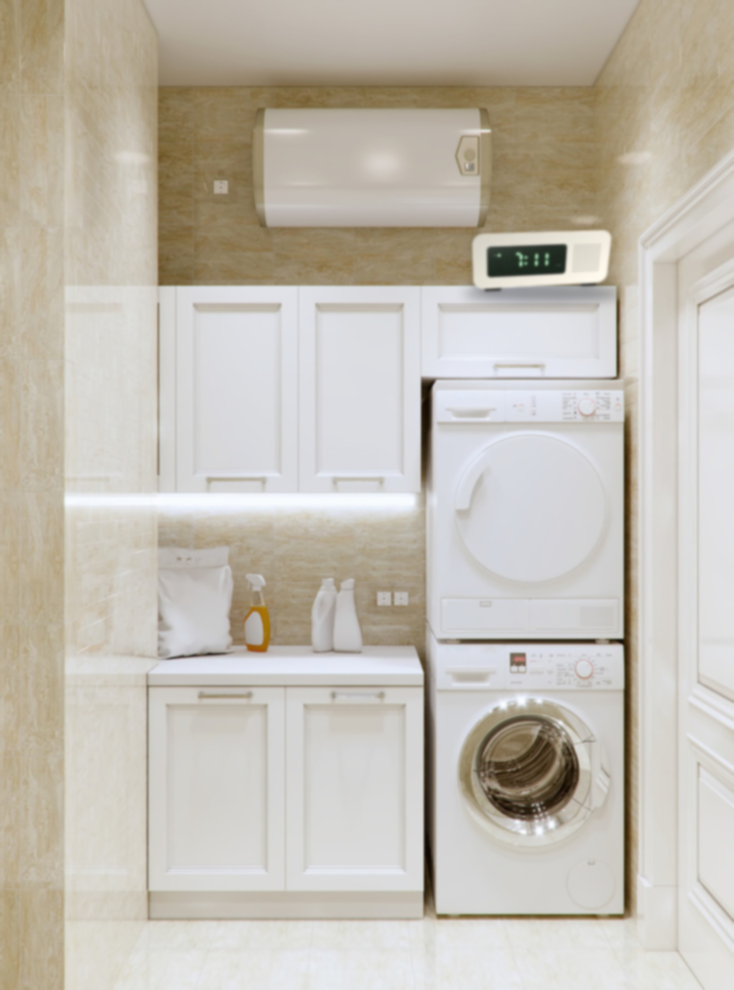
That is 7:11
